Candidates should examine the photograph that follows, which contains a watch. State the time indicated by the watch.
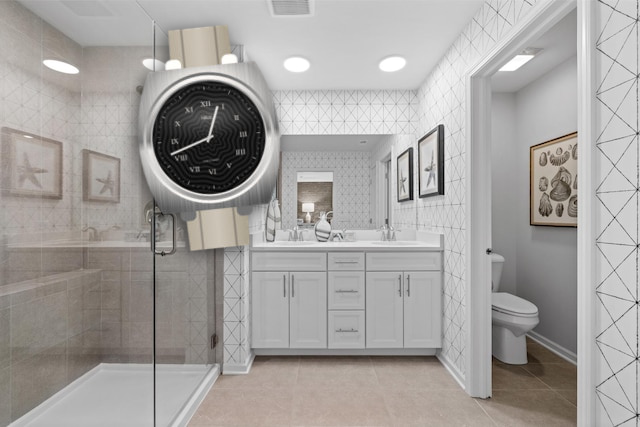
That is 12:42
